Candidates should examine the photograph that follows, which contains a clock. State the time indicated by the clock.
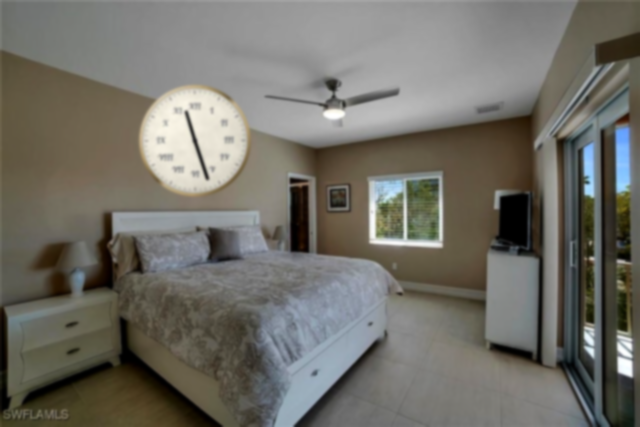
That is 11:27
